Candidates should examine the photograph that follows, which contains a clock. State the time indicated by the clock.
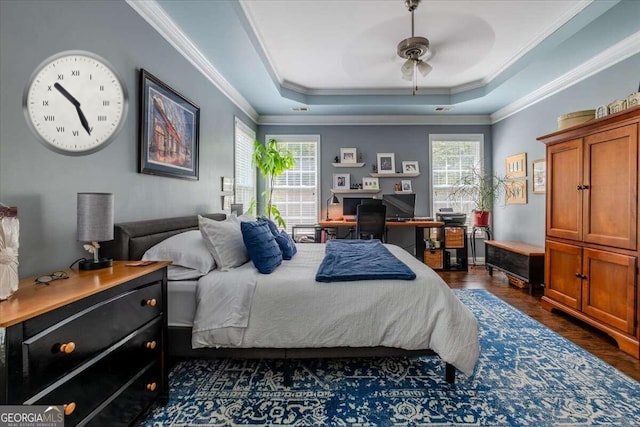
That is 10:26
